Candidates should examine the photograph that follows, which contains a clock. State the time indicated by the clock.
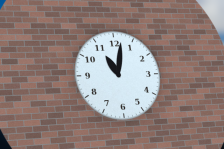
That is 11:02
